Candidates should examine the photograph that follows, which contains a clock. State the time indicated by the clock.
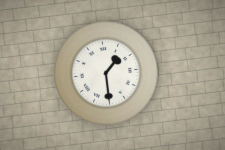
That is 1:30
